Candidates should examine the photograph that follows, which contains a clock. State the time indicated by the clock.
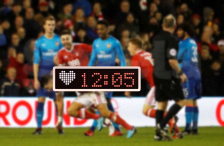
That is 12:05
